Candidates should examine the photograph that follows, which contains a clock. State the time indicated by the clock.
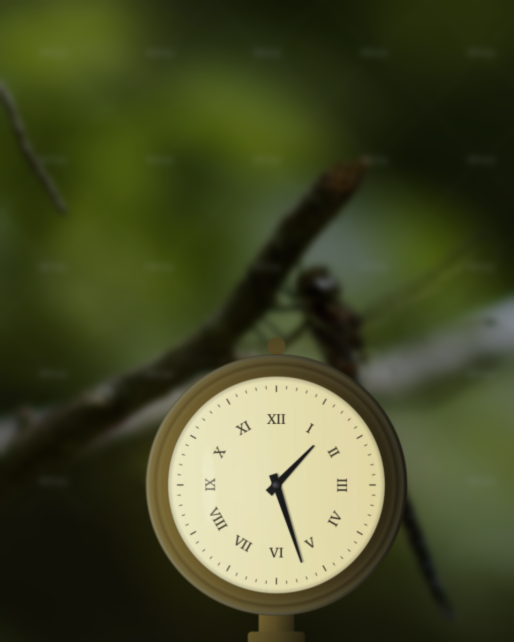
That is 1:27
